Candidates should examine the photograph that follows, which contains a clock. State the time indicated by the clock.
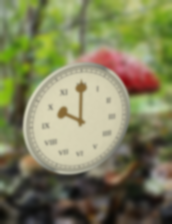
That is 10:00
